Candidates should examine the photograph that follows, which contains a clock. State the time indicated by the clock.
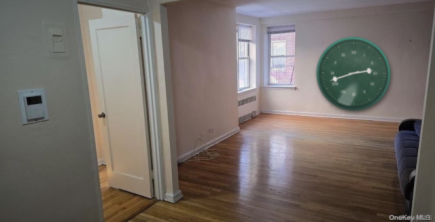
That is 2:42
